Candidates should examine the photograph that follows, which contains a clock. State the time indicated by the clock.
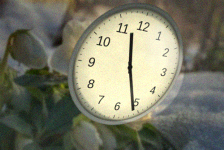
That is 11:26
